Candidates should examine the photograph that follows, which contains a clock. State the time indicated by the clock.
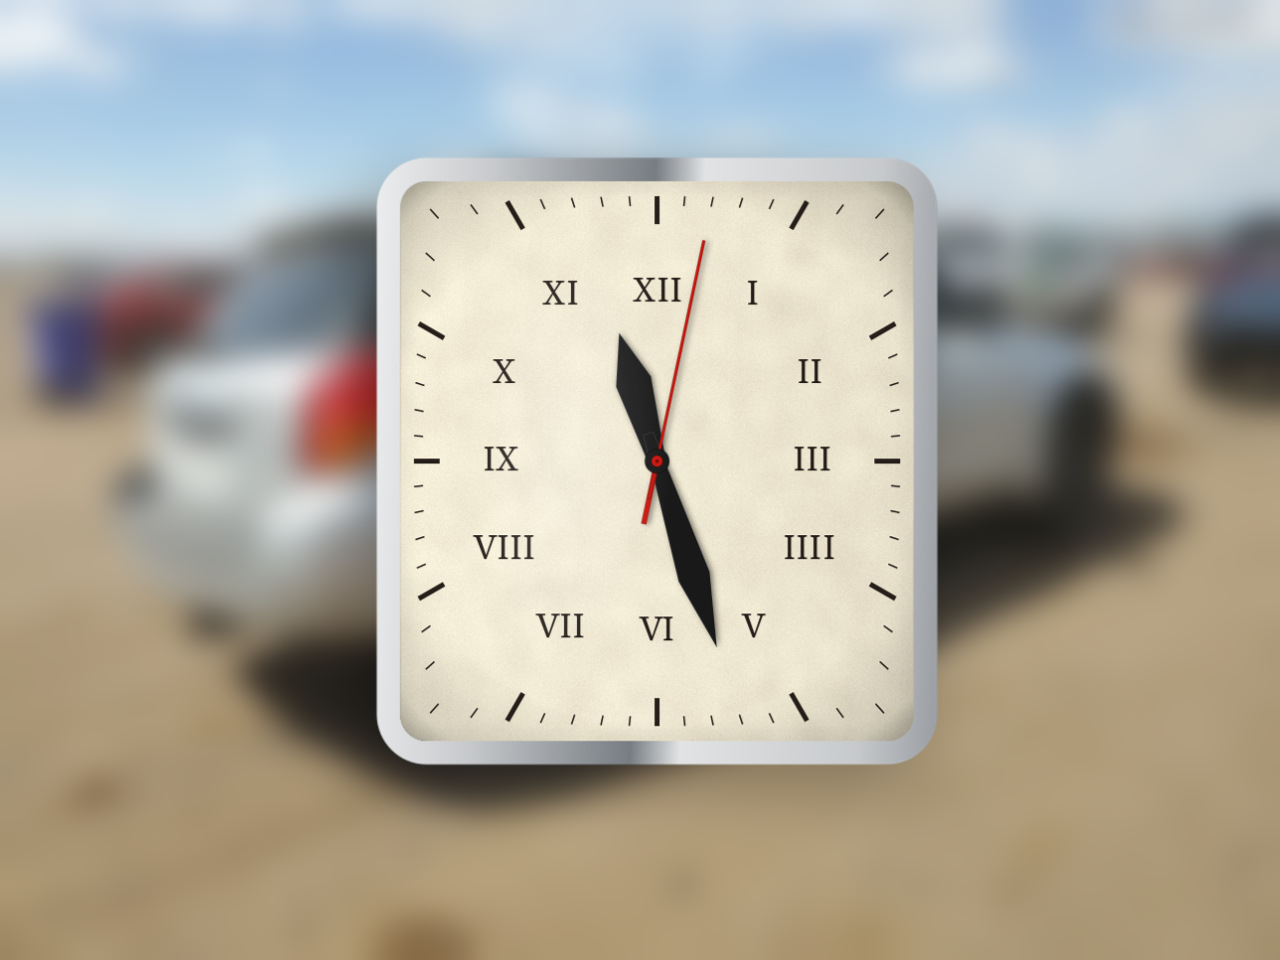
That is 11:27:02
